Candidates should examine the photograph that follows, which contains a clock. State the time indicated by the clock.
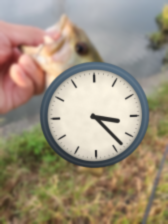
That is 3:23
